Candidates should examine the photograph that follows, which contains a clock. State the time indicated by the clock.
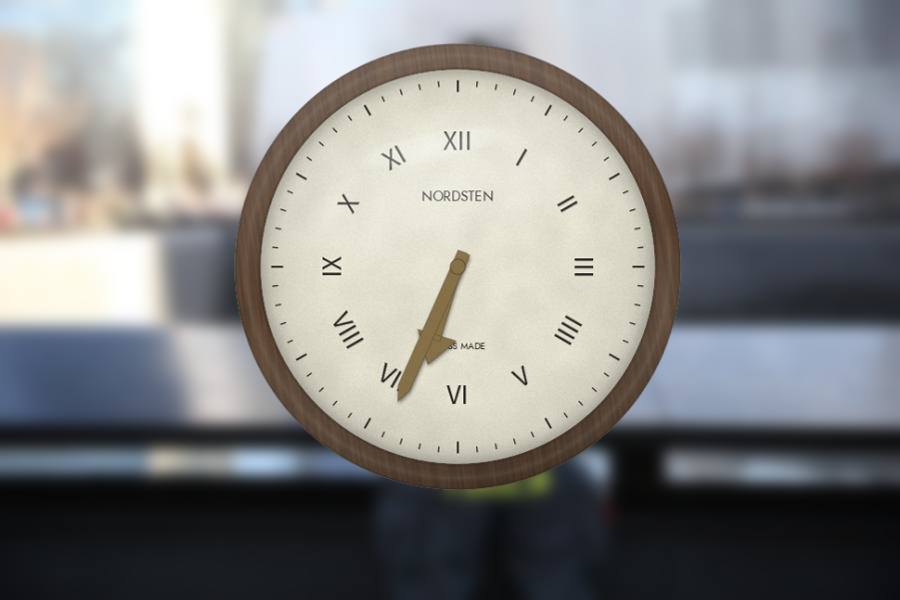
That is 6:34
